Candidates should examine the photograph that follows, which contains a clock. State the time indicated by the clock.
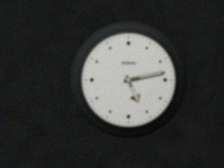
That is 5:13
